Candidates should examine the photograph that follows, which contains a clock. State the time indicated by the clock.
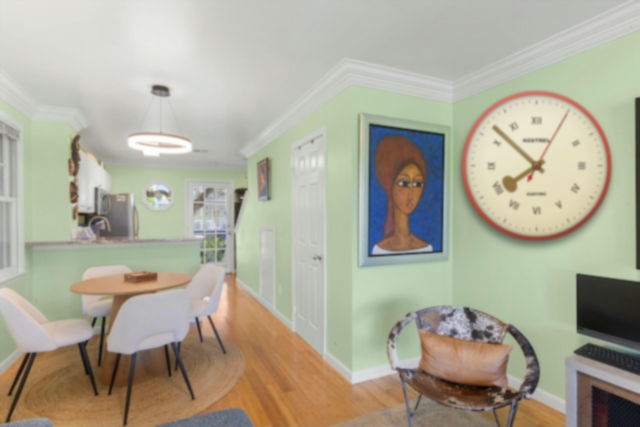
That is 7:52:05
